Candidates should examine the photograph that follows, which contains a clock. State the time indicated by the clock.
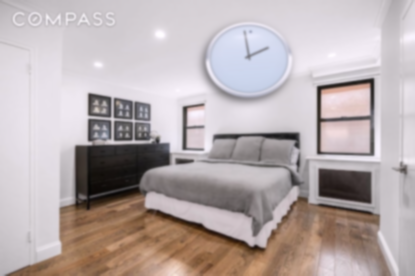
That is 1:58
